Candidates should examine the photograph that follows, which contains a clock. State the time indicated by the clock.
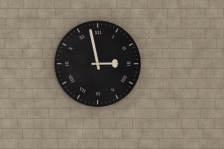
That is 2:58
